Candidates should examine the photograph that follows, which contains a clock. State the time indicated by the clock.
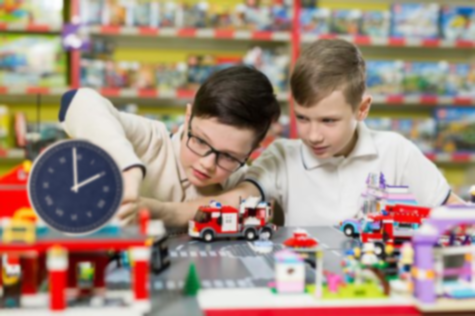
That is 1:59
